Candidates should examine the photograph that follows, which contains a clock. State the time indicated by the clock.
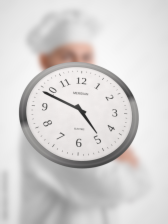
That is 4:49
